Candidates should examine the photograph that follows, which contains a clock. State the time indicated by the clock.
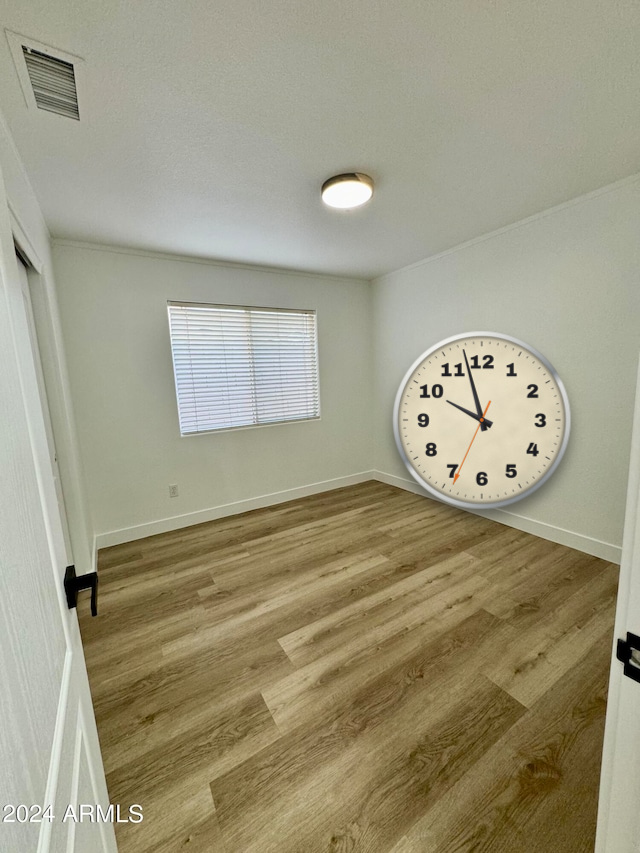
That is 9:57:34
